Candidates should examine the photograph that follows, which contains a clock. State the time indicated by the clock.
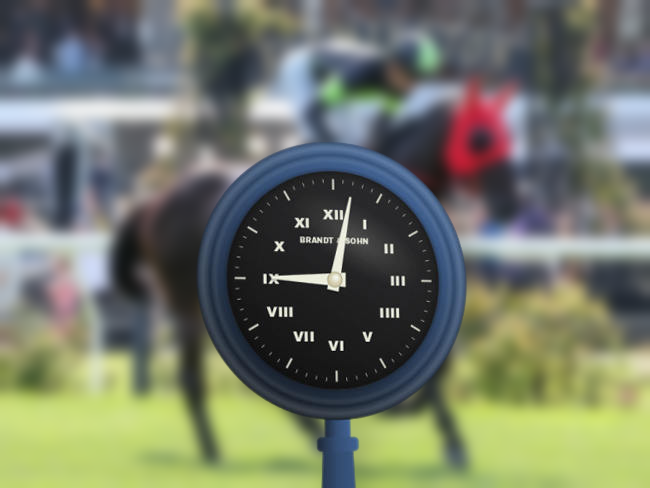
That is 9:02
